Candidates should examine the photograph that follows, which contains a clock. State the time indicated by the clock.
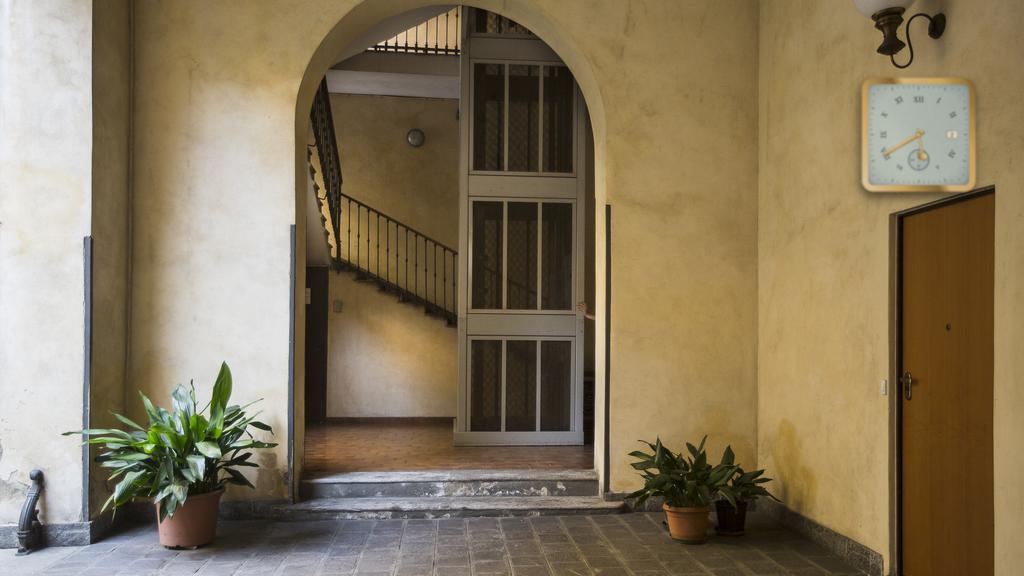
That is 5:40
